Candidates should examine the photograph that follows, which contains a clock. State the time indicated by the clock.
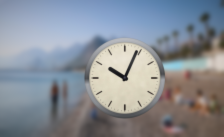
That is 10:04
